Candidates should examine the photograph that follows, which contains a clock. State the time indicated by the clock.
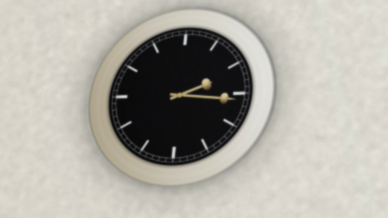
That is 2:16
